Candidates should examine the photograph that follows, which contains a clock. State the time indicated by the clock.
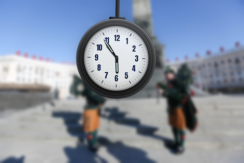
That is 5:54
